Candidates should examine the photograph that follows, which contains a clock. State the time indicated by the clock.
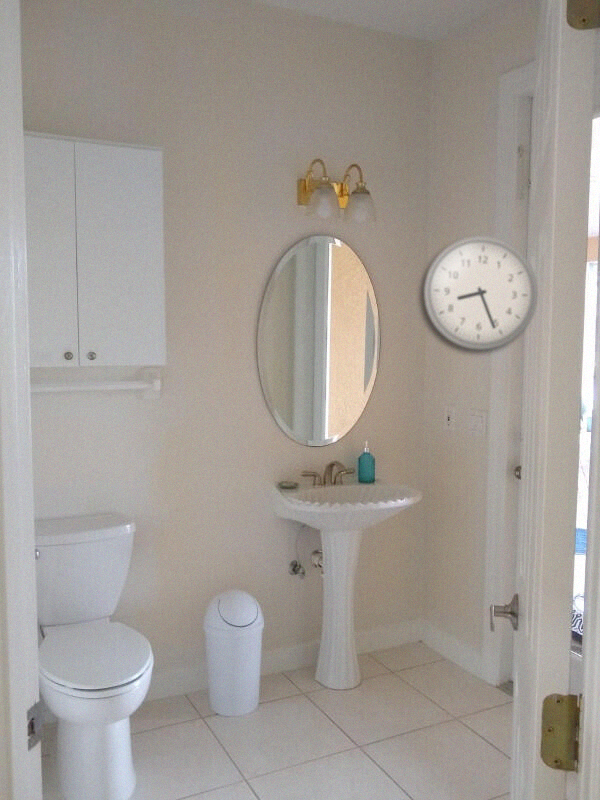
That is 8:26
